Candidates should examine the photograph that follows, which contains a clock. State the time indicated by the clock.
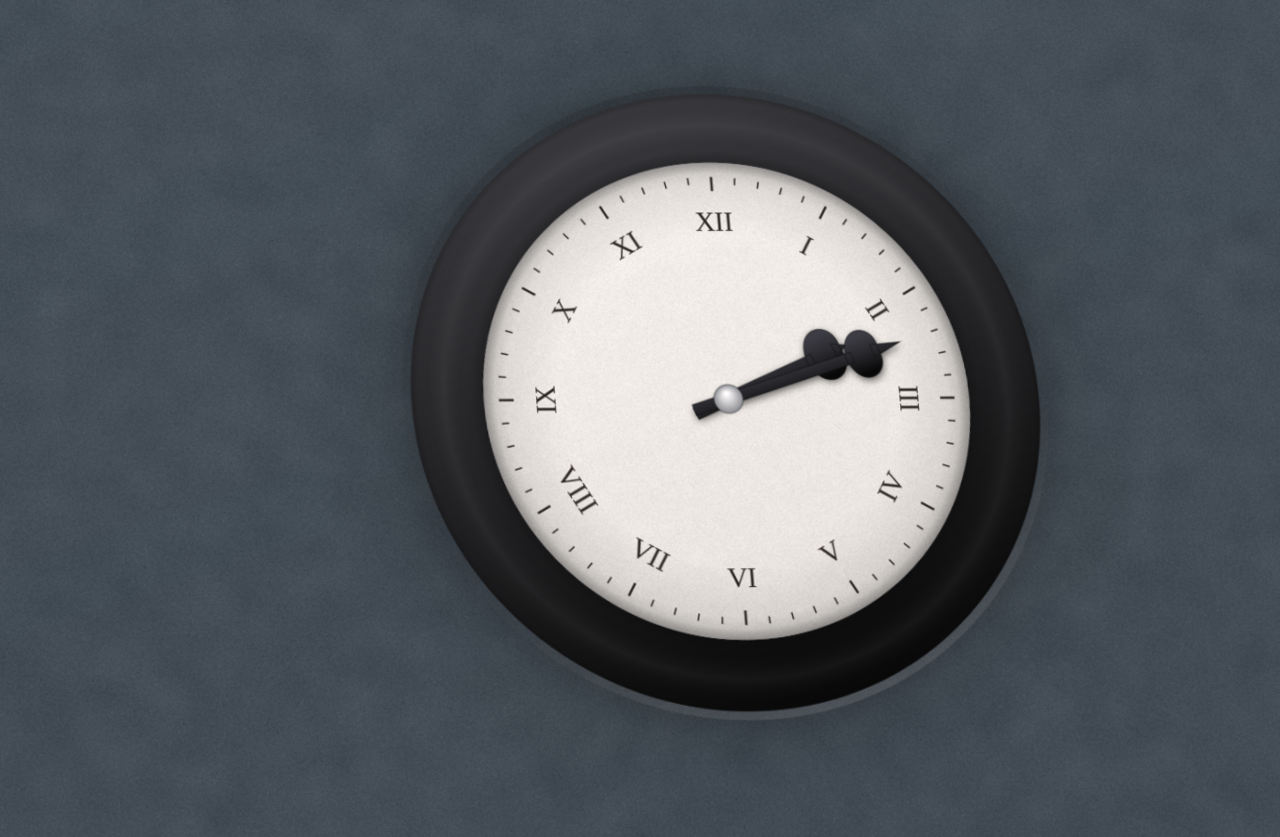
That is 2:12
